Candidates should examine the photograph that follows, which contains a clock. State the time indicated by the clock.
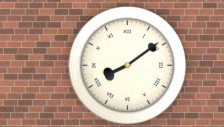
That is 8:09
